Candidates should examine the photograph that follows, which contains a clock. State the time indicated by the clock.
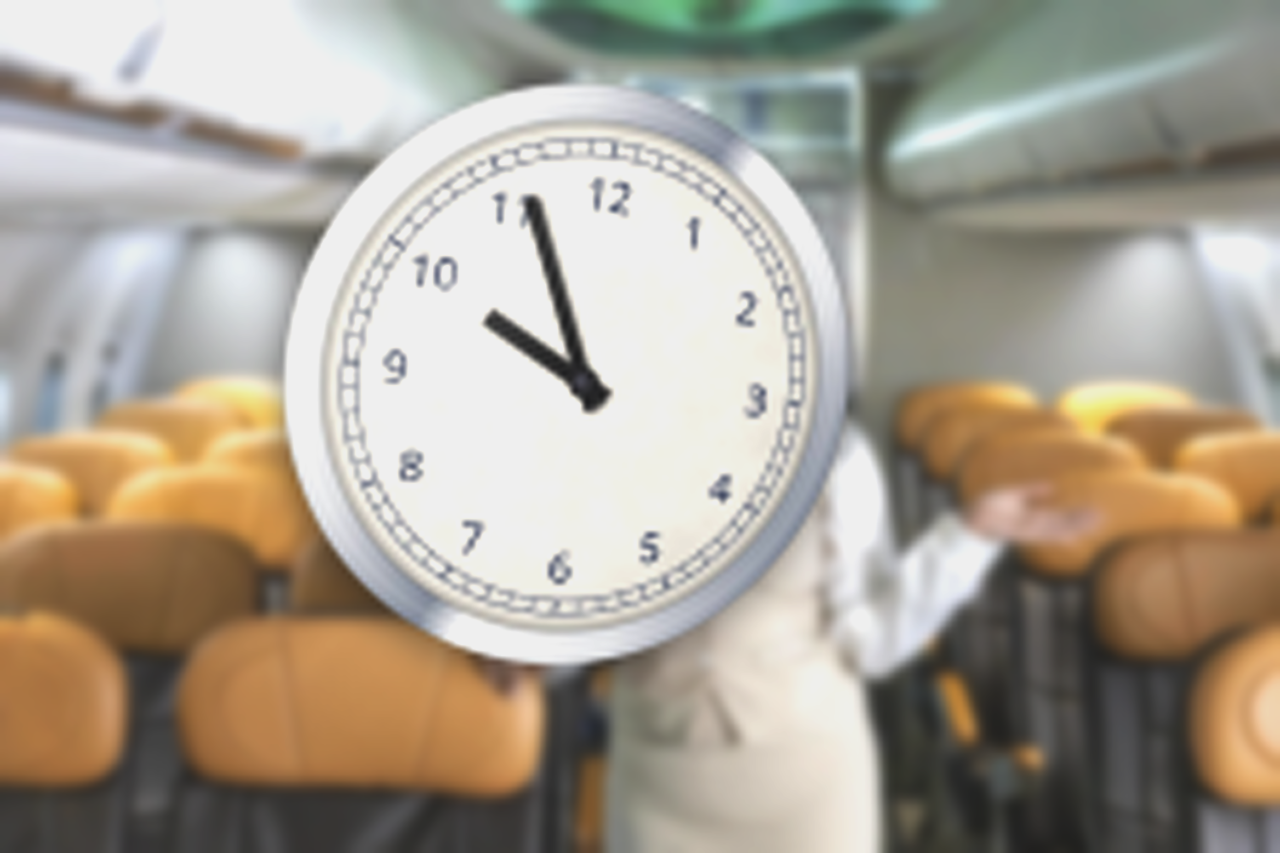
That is 9:56
